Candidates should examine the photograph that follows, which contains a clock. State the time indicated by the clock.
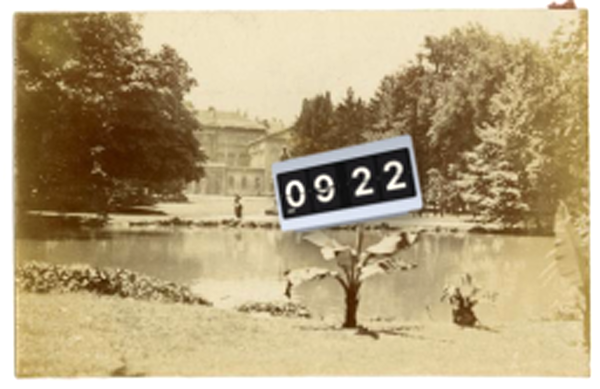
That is 9:22
